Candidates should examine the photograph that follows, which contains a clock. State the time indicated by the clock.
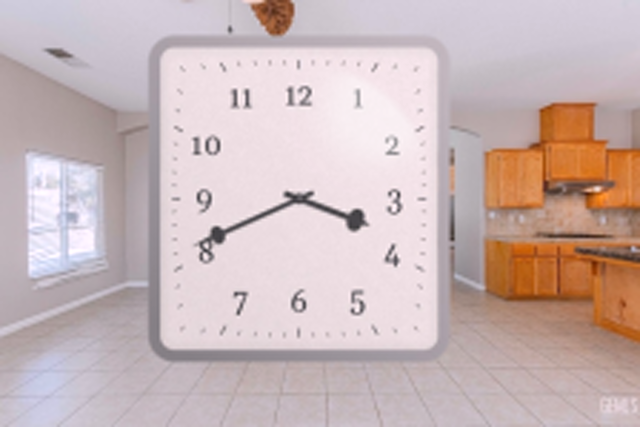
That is 3:41
